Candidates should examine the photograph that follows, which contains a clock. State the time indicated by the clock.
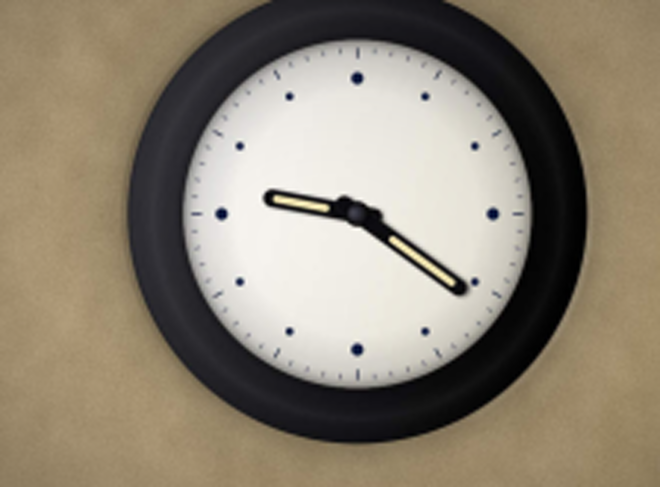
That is 9:21
